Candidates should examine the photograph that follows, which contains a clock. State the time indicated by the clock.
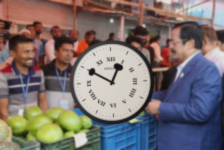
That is 12:50
